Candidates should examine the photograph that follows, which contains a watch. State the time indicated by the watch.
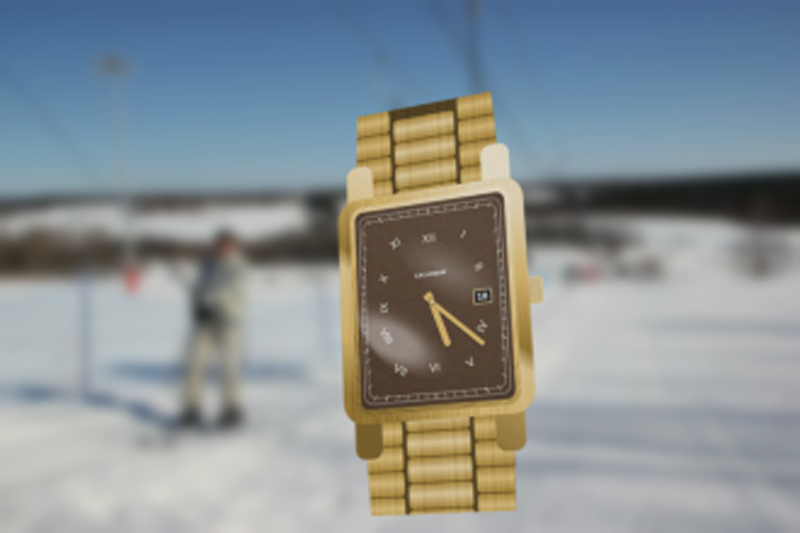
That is 5:22
